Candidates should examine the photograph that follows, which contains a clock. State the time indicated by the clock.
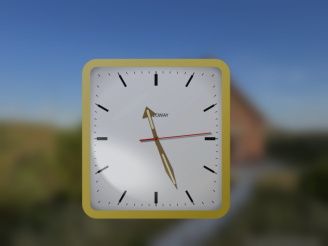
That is 11:26:14
